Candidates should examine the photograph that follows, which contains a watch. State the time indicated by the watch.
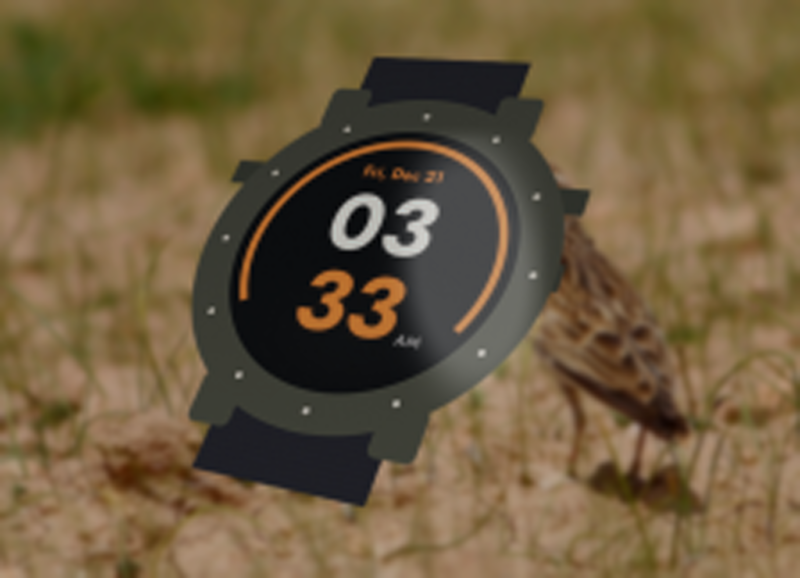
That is 3:33
